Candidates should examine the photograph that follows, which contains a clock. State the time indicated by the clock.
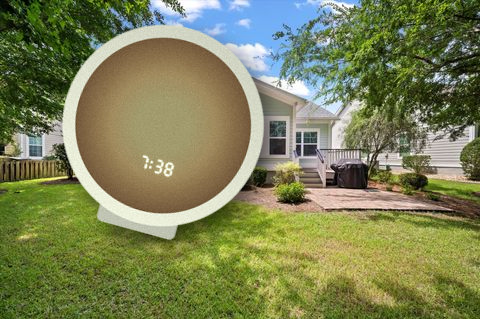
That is 7:38
